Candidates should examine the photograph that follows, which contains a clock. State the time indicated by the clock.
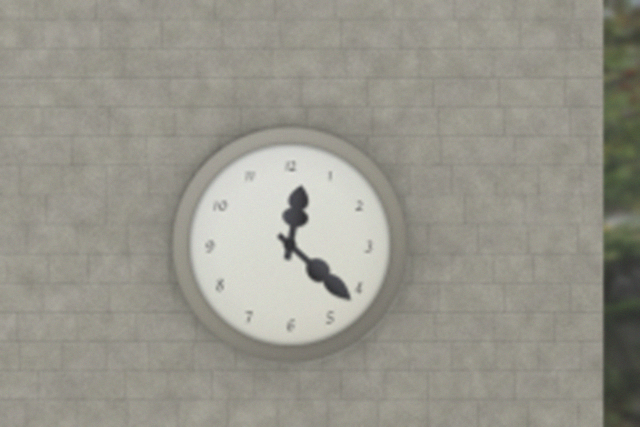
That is 12:22
